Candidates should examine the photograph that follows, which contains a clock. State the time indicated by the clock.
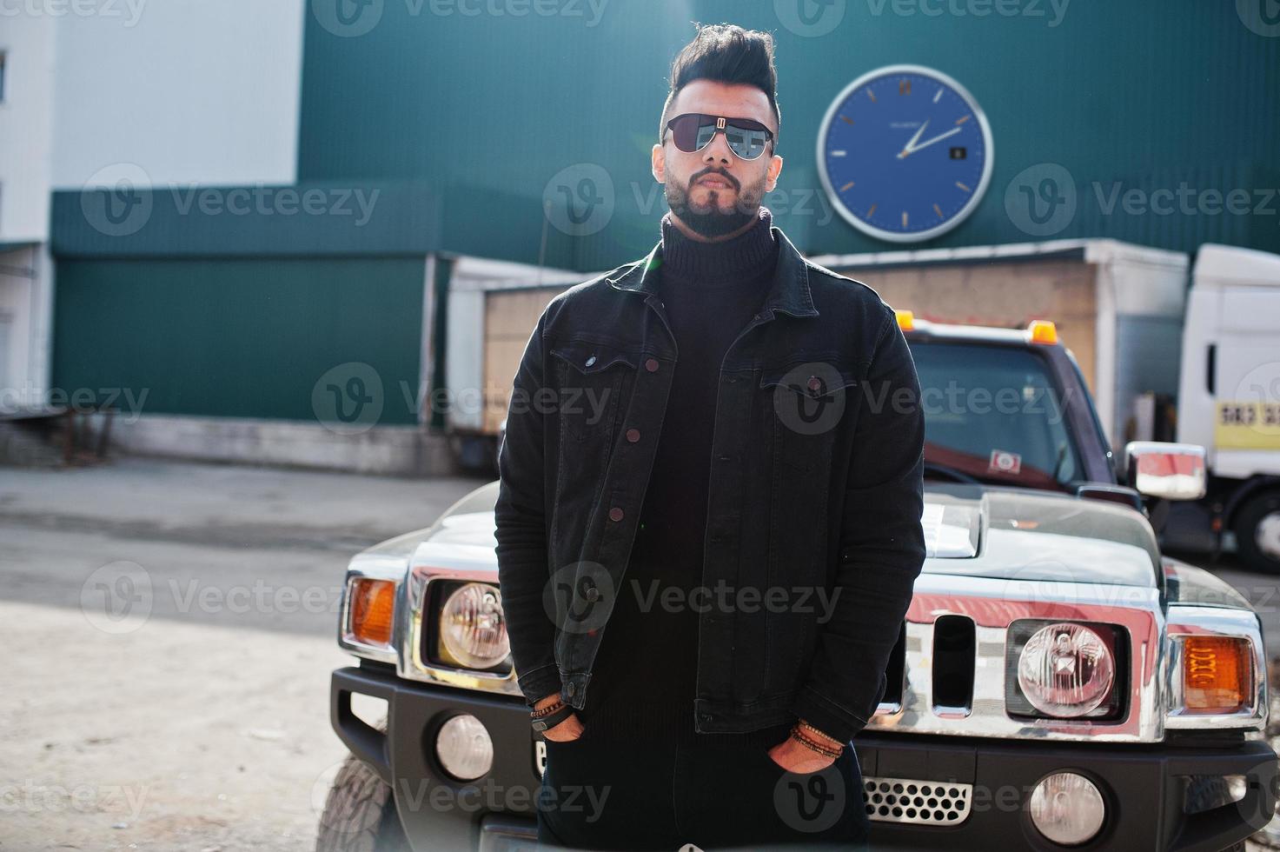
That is 1:11
